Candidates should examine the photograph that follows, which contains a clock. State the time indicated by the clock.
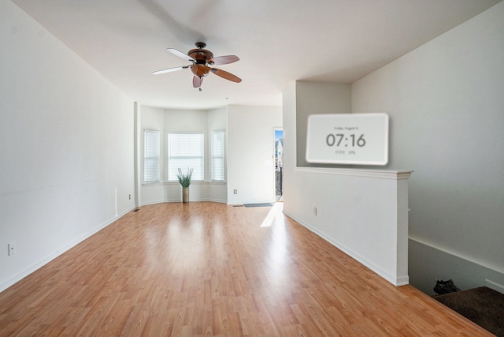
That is 7:16
